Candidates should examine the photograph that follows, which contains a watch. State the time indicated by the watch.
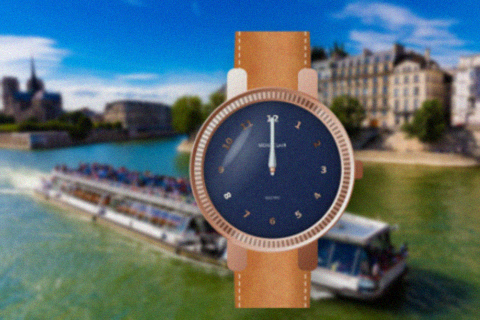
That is 12:00
